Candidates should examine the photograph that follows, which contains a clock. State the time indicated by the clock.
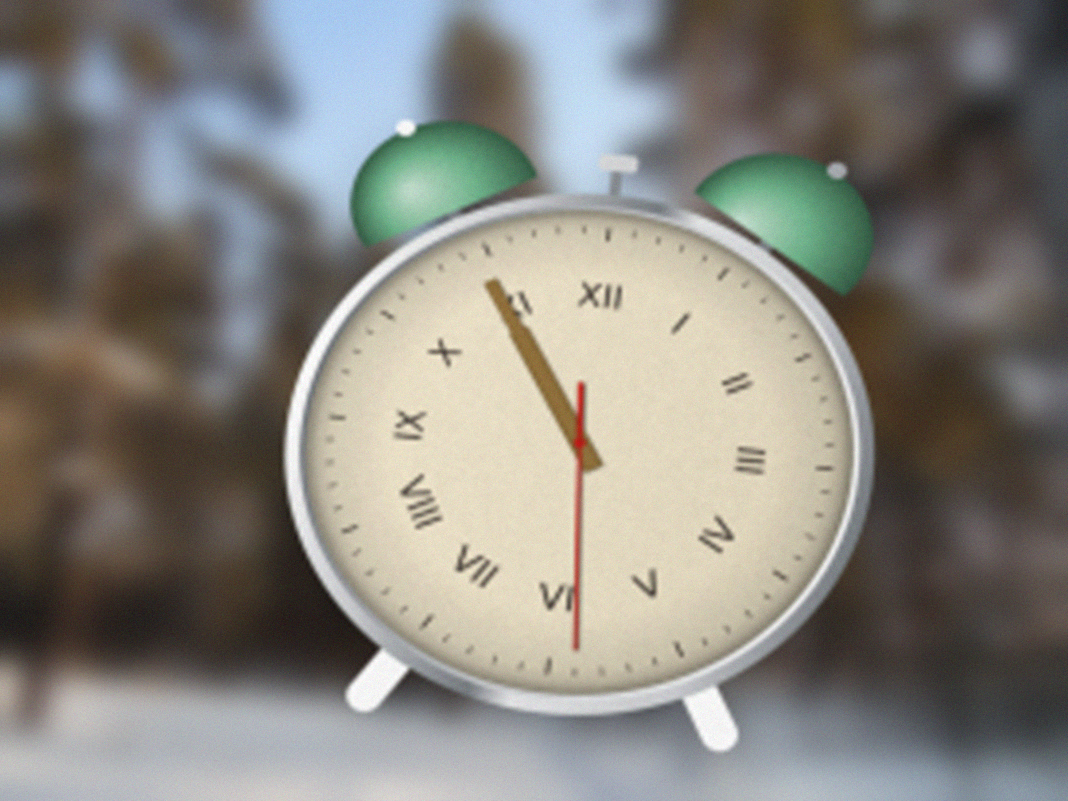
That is 10:54:29
